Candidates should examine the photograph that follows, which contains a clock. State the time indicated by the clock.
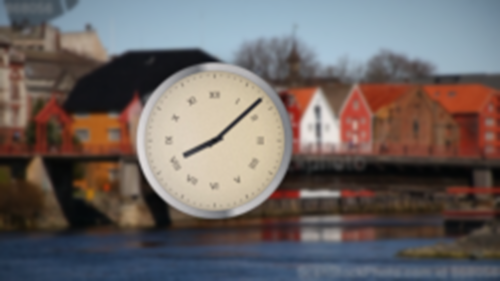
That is 8:08
